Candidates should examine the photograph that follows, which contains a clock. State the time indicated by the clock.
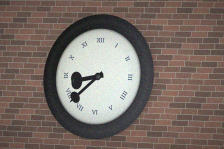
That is 8:38
